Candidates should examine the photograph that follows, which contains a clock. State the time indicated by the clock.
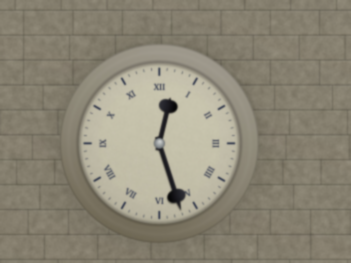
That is 12:27
